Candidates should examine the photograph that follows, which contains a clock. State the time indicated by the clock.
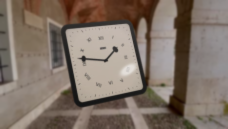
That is 1:47
